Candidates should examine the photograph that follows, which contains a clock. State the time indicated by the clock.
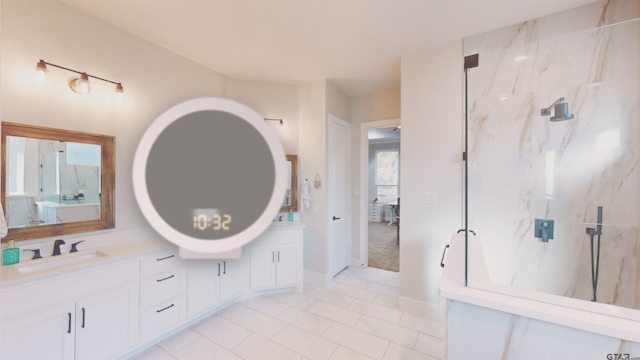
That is 10:32
